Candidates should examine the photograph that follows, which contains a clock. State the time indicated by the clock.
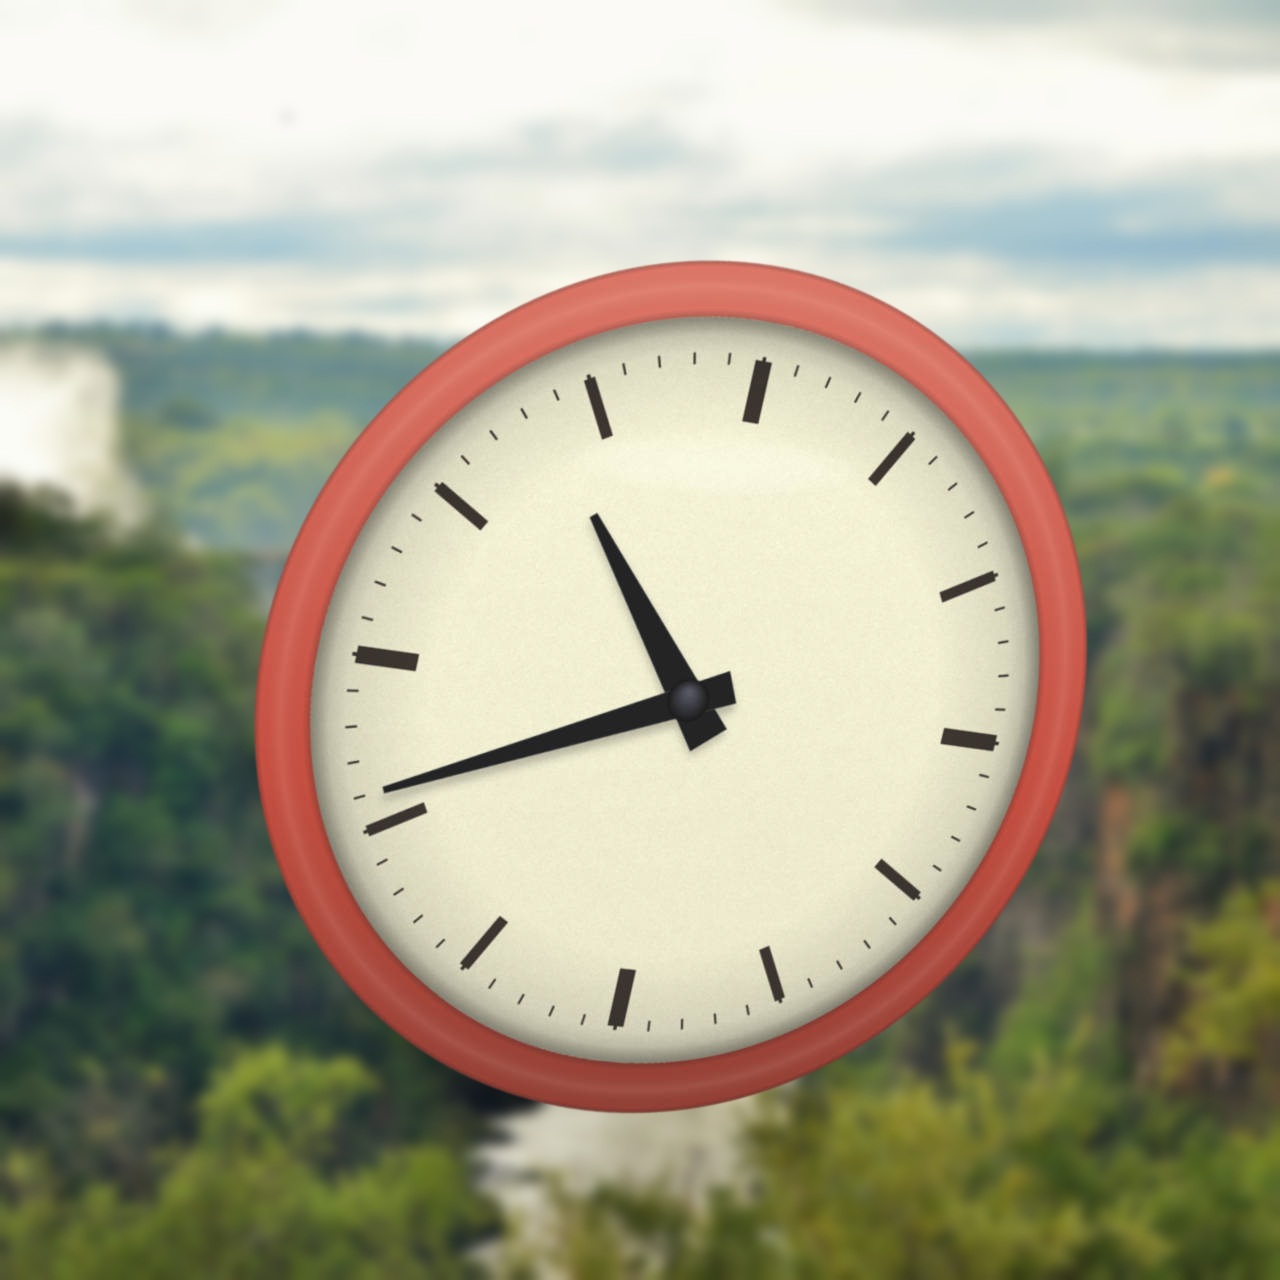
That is 10:41
